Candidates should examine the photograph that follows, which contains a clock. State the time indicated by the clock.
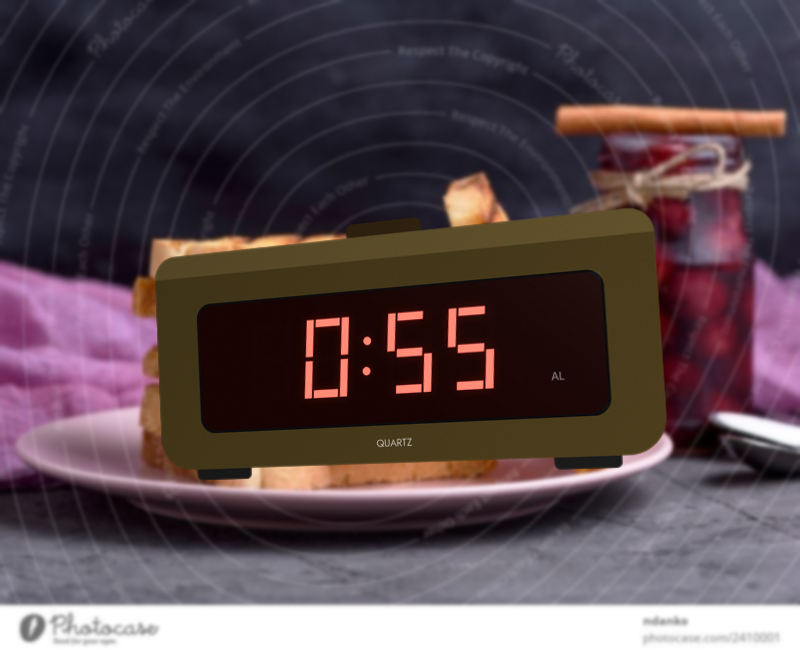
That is 0:55
